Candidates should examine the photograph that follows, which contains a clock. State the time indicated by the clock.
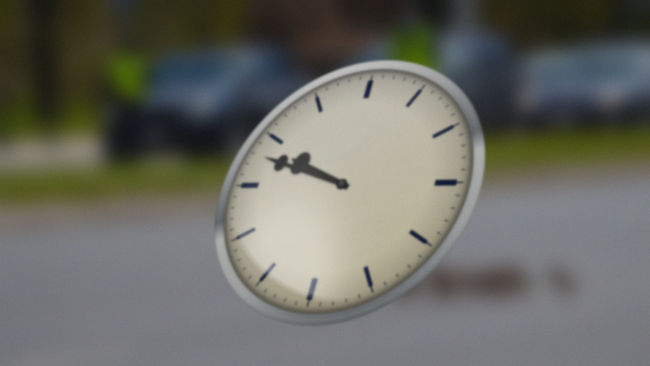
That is 9:48
